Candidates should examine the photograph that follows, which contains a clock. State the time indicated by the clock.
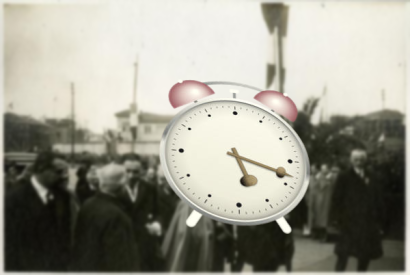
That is 5:18
